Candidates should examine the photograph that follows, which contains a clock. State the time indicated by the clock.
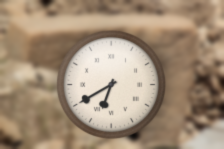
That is 6:40
